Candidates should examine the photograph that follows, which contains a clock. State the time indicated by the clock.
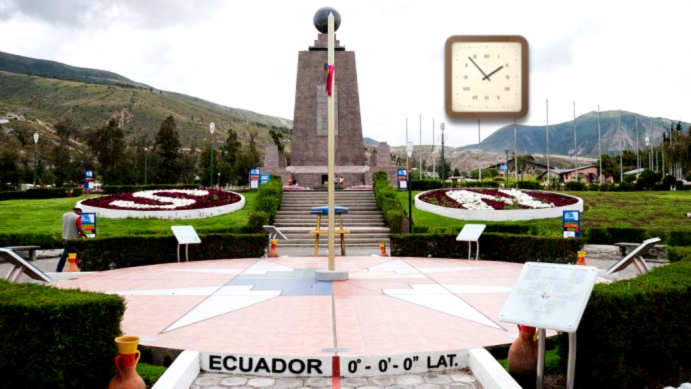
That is 1:53
